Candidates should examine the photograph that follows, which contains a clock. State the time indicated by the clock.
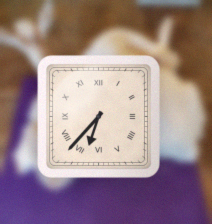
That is 6:37
